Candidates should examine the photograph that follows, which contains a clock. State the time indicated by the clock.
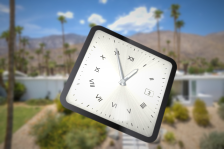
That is 12:55
